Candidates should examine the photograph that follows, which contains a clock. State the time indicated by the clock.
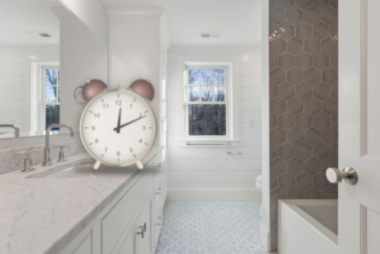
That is 12:11
